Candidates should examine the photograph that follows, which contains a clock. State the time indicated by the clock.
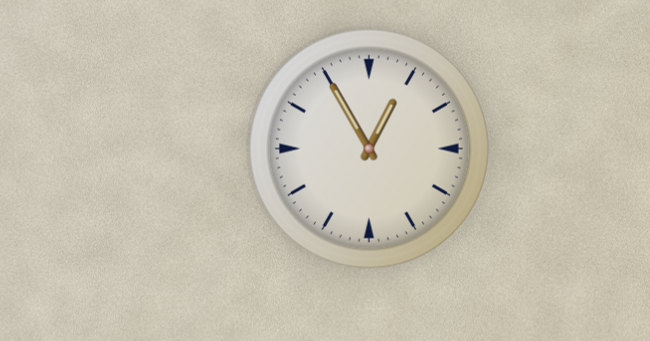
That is 12:55
